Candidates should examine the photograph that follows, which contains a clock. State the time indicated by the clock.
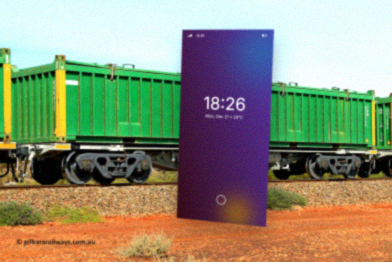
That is 18:26
